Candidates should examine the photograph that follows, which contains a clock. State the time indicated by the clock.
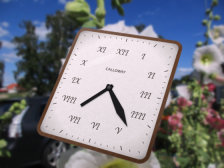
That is 7:23
